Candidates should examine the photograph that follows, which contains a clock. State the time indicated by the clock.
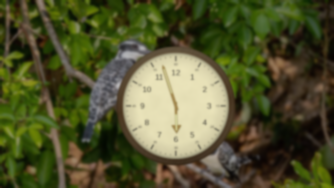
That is 5:57
